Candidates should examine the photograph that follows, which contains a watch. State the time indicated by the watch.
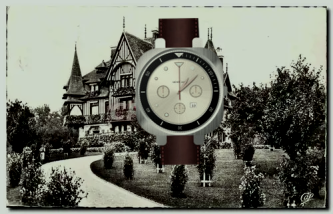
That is 1:08
